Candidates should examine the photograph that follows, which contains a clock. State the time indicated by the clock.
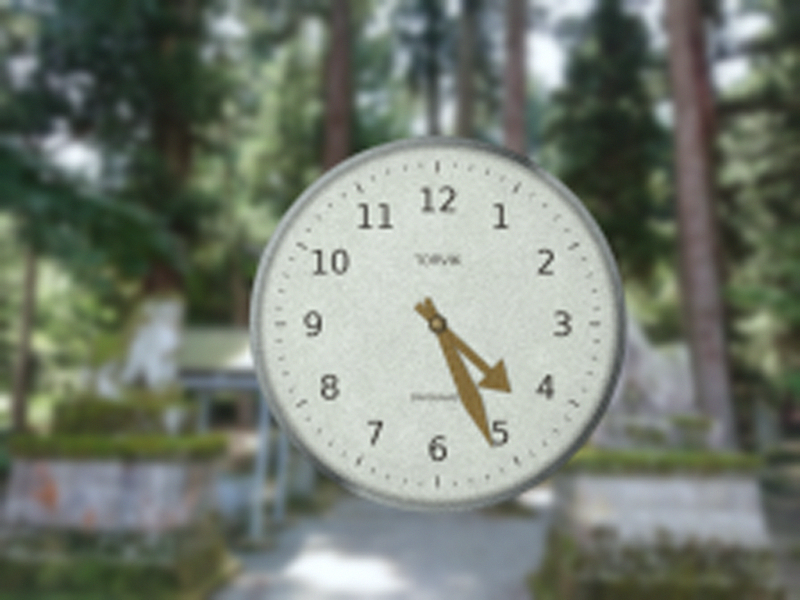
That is 4:26
